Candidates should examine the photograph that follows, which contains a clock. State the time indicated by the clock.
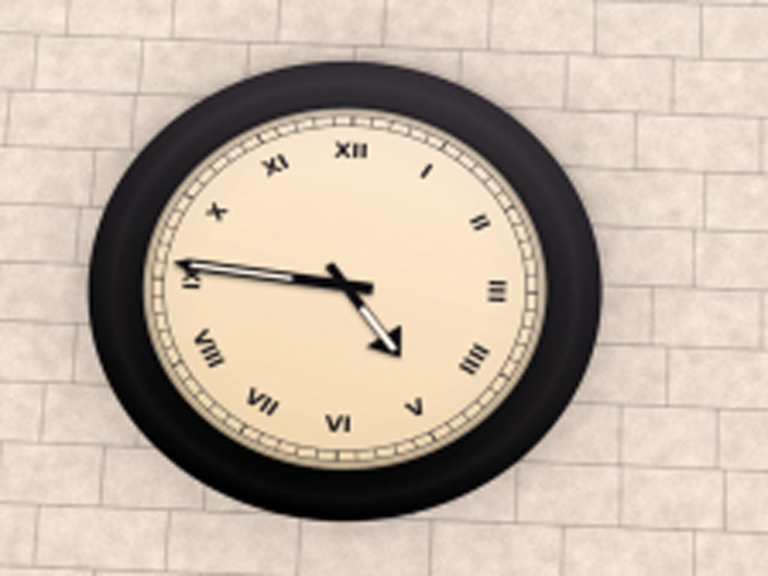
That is 4:46
